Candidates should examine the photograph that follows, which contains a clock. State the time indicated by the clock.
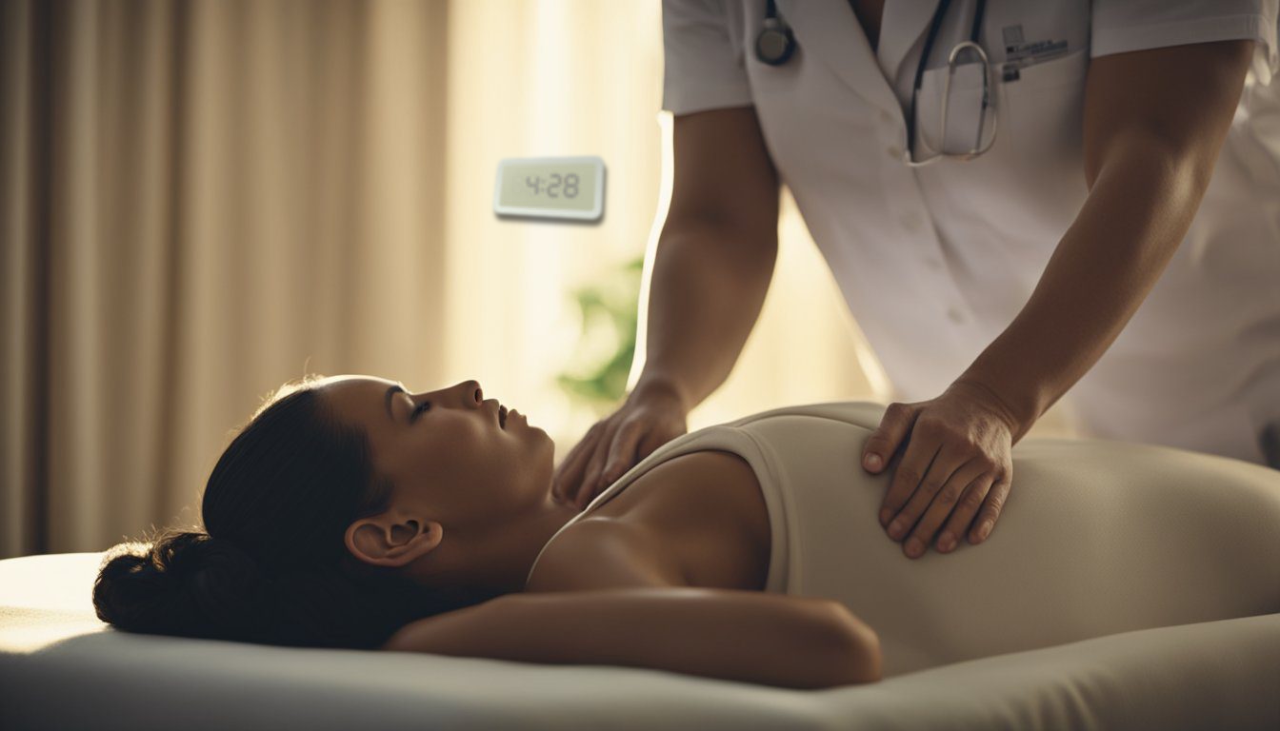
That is 4:28
